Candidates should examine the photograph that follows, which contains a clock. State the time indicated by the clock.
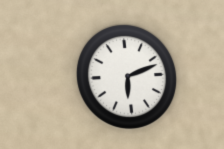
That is 6:12
